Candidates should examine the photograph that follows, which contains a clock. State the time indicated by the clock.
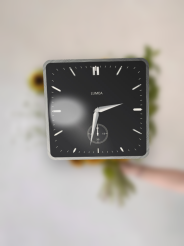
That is 2:32
